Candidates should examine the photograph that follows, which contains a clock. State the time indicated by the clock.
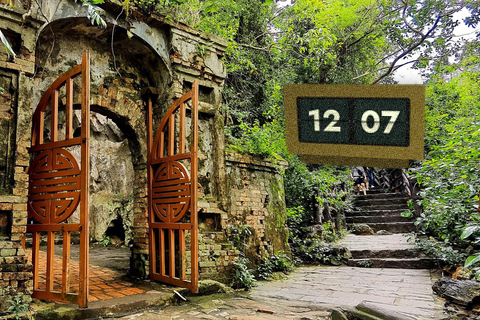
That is 12:07
